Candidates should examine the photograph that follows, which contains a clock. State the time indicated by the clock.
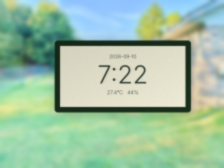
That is 7:22
